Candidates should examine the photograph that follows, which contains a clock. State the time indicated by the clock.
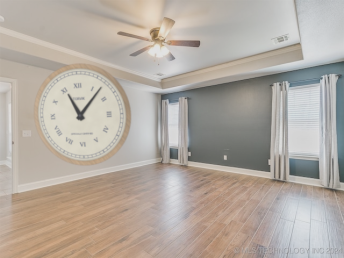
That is 11:07
